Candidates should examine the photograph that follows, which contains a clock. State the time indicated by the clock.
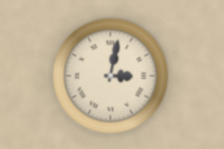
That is 3:02
